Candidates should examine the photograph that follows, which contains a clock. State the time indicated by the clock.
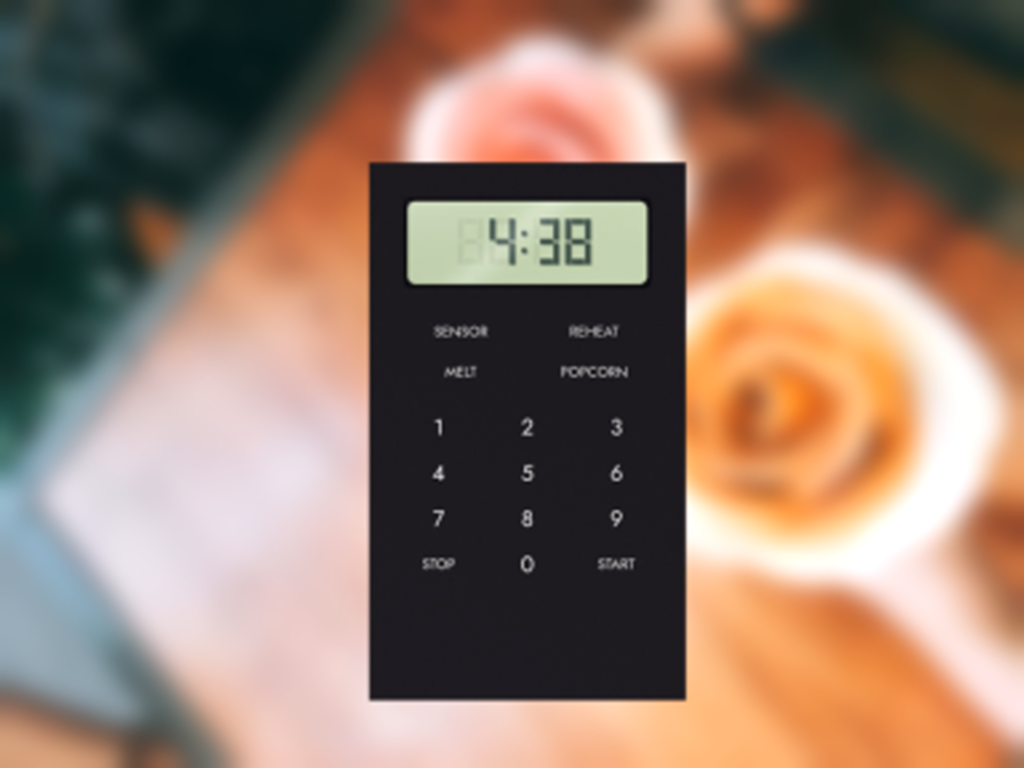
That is 4:38
